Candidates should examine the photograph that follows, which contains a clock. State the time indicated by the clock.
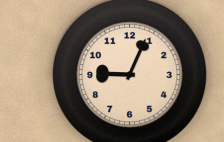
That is 9:04
